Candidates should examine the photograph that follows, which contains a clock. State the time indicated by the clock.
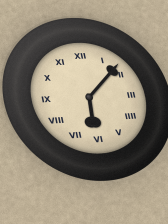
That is 6:08
